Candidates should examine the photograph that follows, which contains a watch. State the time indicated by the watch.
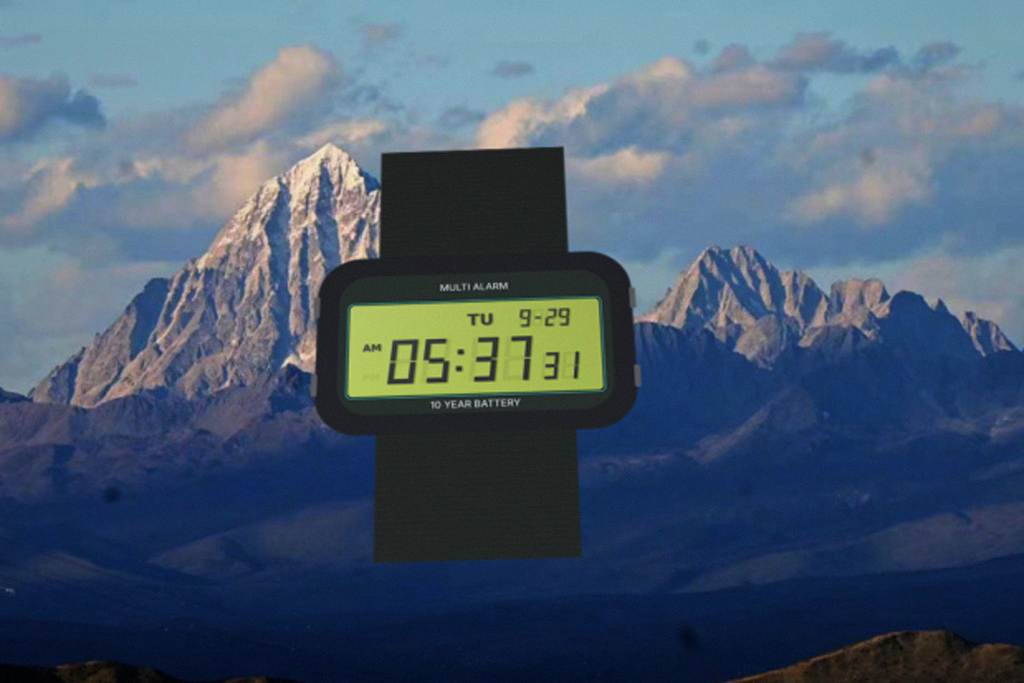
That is 5:37:31
